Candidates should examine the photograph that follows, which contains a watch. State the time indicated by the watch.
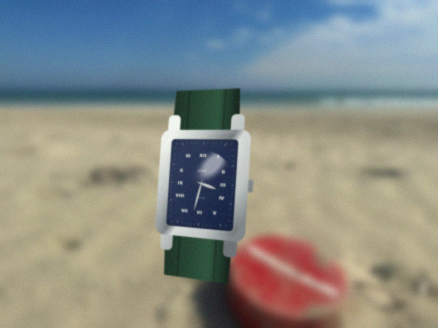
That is 3:32
